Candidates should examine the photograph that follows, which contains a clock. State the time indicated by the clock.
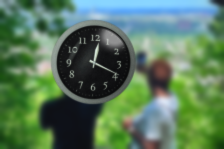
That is 12:19
